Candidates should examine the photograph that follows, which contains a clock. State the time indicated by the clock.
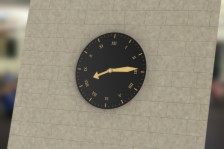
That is 8:14
